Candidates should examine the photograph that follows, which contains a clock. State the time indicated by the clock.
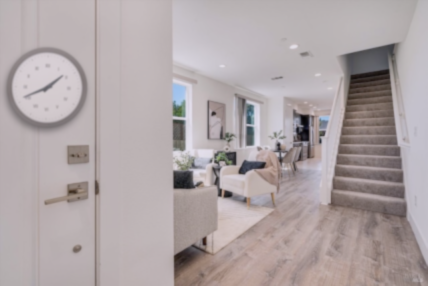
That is 1:41
